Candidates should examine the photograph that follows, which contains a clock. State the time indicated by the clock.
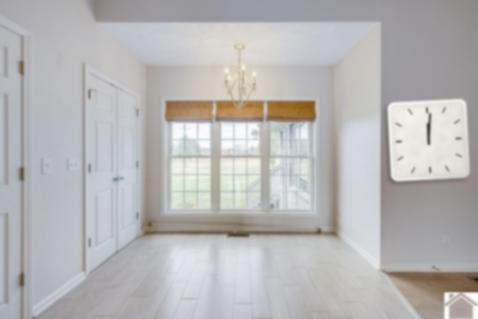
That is 12:01
